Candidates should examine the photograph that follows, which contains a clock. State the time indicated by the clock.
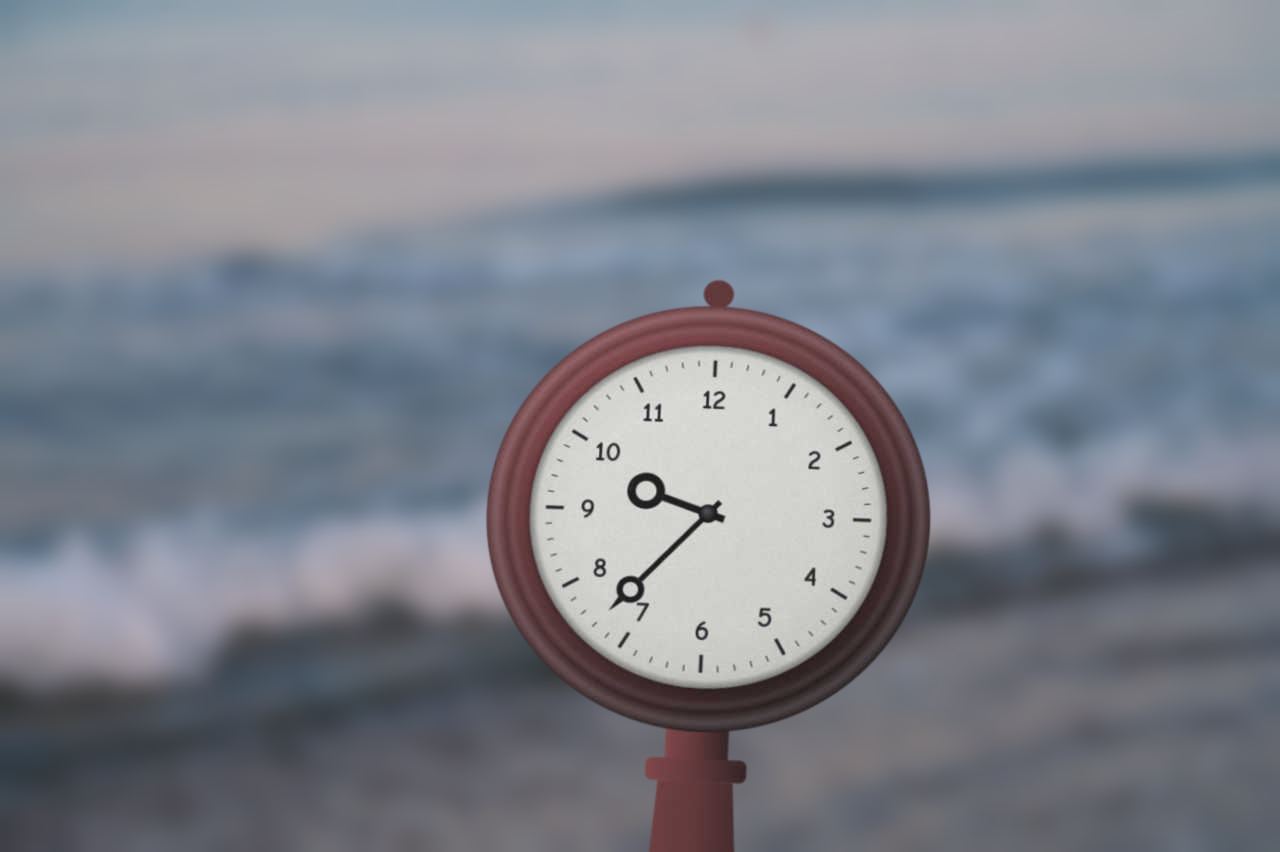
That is 9:37
